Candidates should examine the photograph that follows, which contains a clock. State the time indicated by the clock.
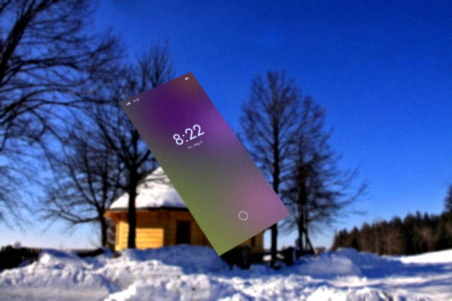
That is 8:22
